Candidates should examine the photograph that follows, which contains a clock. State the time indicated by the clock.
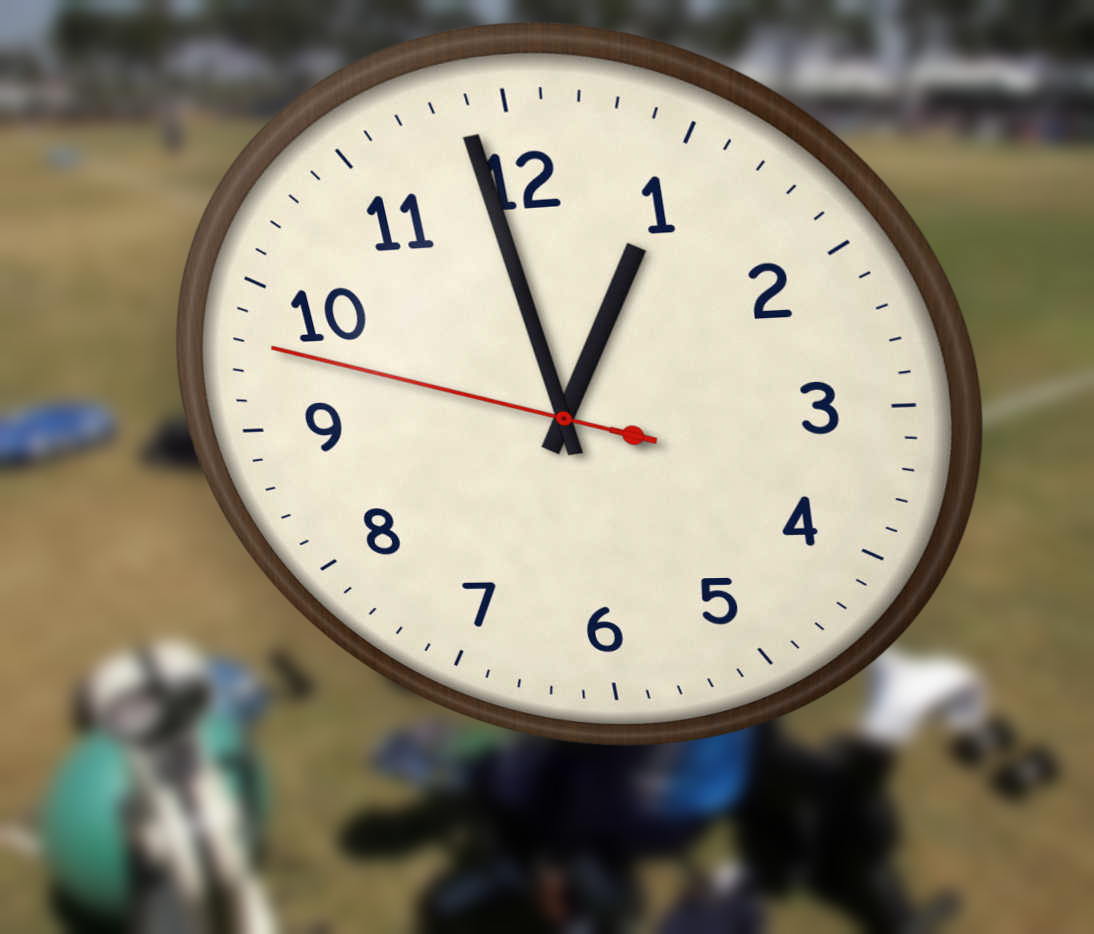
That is 12:58:48
